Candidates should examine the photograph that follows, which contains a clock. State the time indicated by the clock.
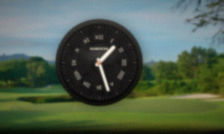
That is 1:27
